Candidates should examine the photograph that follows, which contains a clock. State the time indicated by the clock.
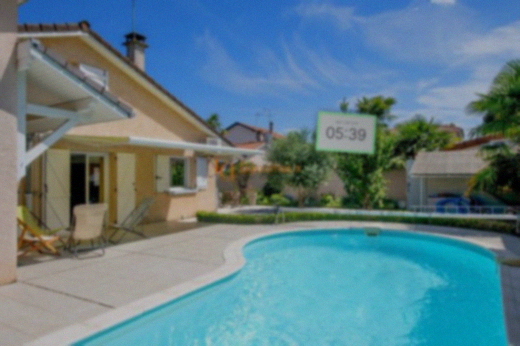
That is 5:39
